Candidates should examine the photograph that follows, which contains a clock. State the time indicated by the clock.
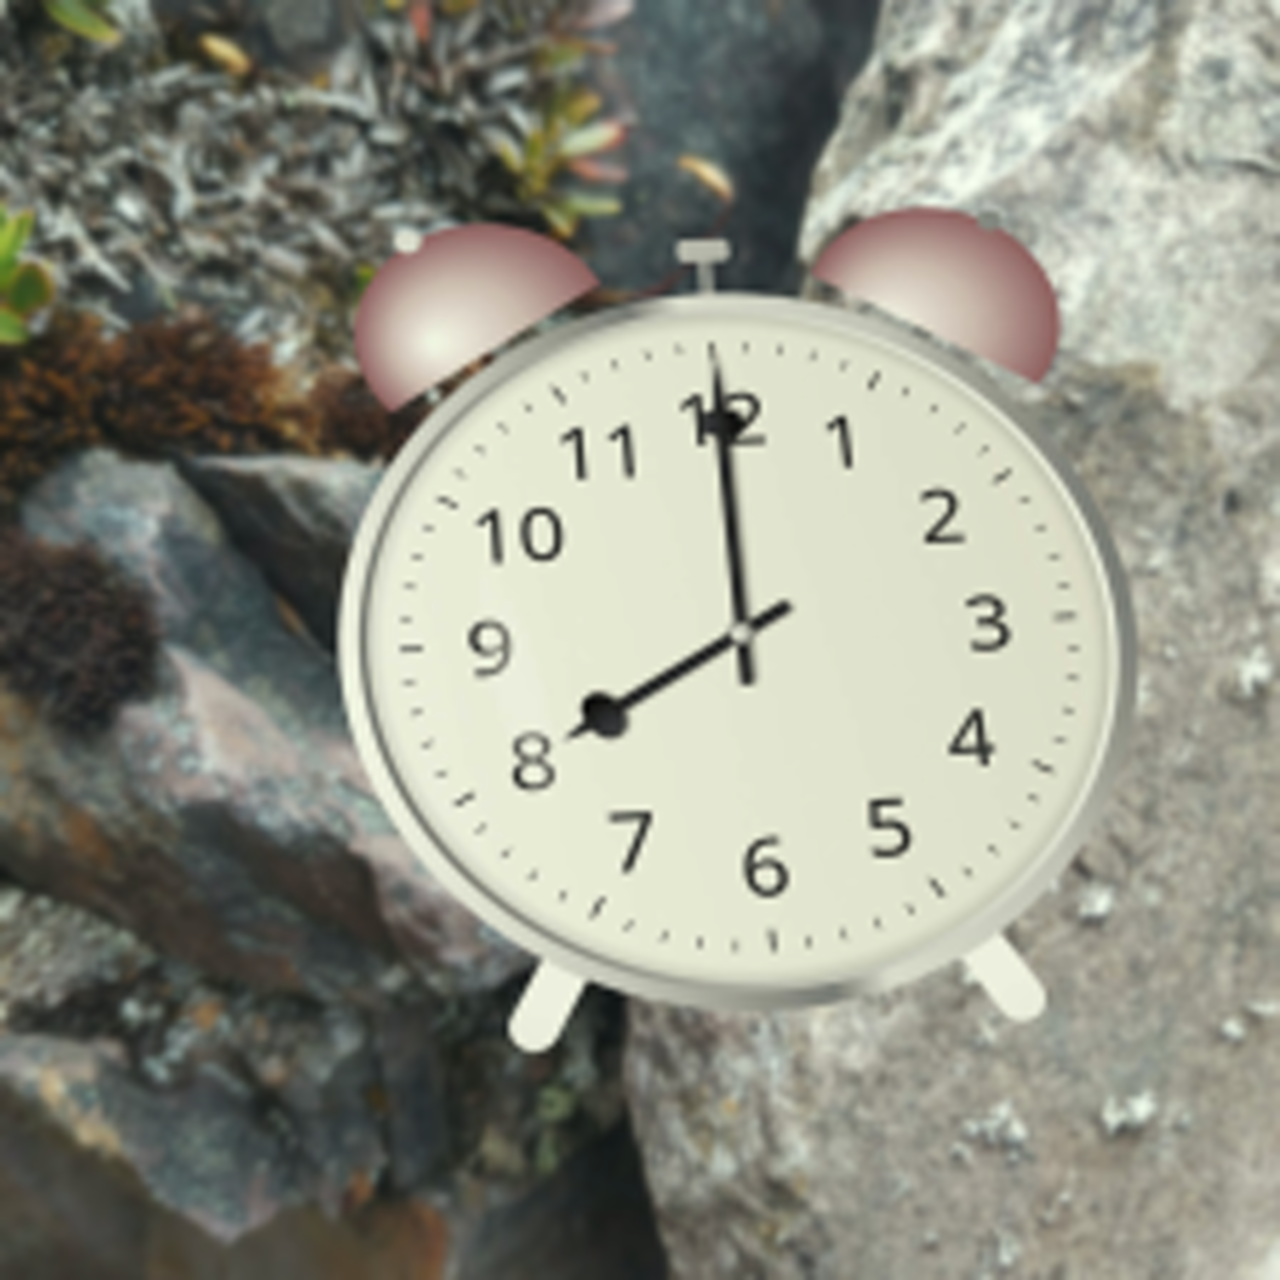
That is 8:00
